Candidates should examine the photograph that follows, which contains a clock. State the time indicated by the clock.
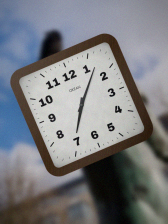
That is 7:07
